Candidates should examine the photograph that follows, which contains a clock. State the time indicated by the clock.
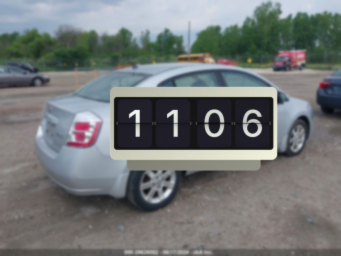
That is 11:06
